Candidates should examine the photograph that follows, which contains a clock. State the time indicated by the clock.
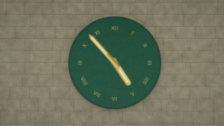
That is 4:53
